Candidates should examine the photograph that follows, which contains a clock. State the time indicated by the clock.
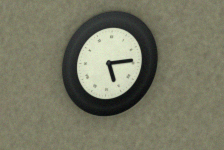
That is 5:14
